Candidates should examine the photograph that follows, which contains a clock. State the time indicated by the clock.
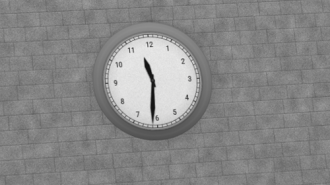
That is 11:31
